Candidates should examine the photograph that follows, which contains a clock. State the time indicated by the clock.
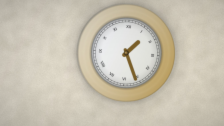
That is 1:26
